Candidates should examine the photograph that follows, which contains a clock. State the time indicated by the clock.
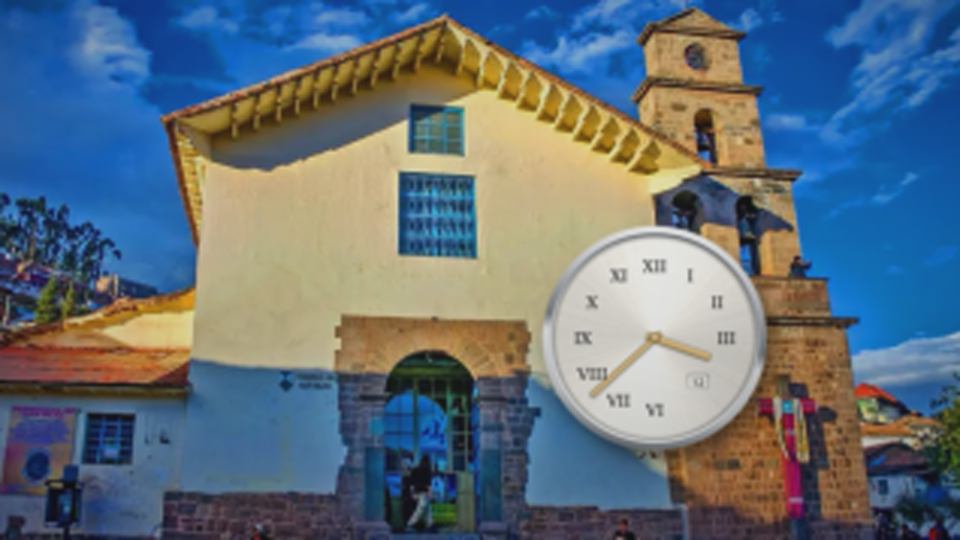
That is 3:38
